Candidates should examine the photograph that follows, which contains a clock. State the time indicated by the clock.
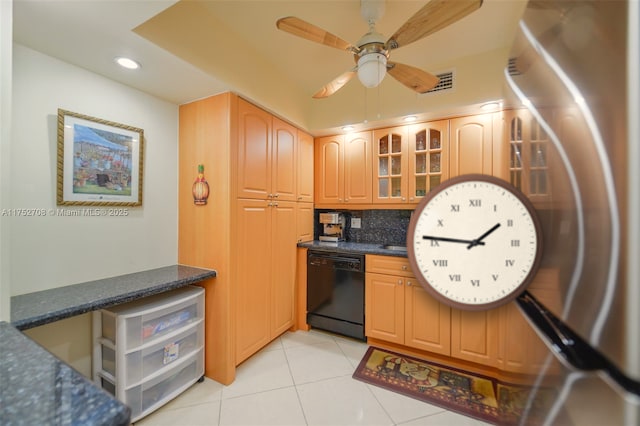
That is 1:46
